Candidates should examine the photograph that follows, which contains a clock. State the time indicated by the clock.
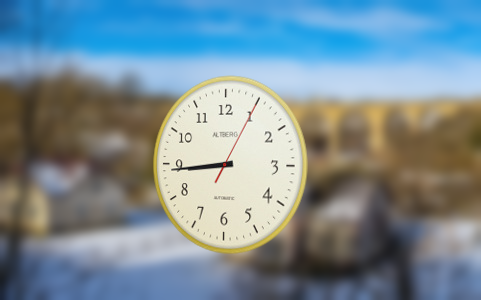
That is 8:44:05
